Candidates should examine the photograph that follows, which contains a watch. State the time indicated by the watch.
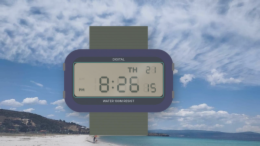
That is 8:26:15
